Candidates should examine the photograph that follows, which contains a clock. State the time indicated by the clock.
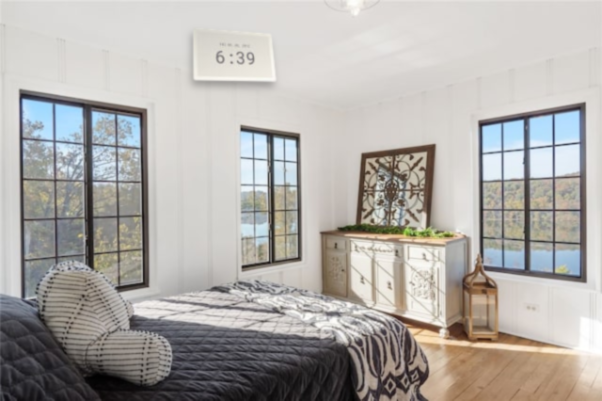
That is 6:39
